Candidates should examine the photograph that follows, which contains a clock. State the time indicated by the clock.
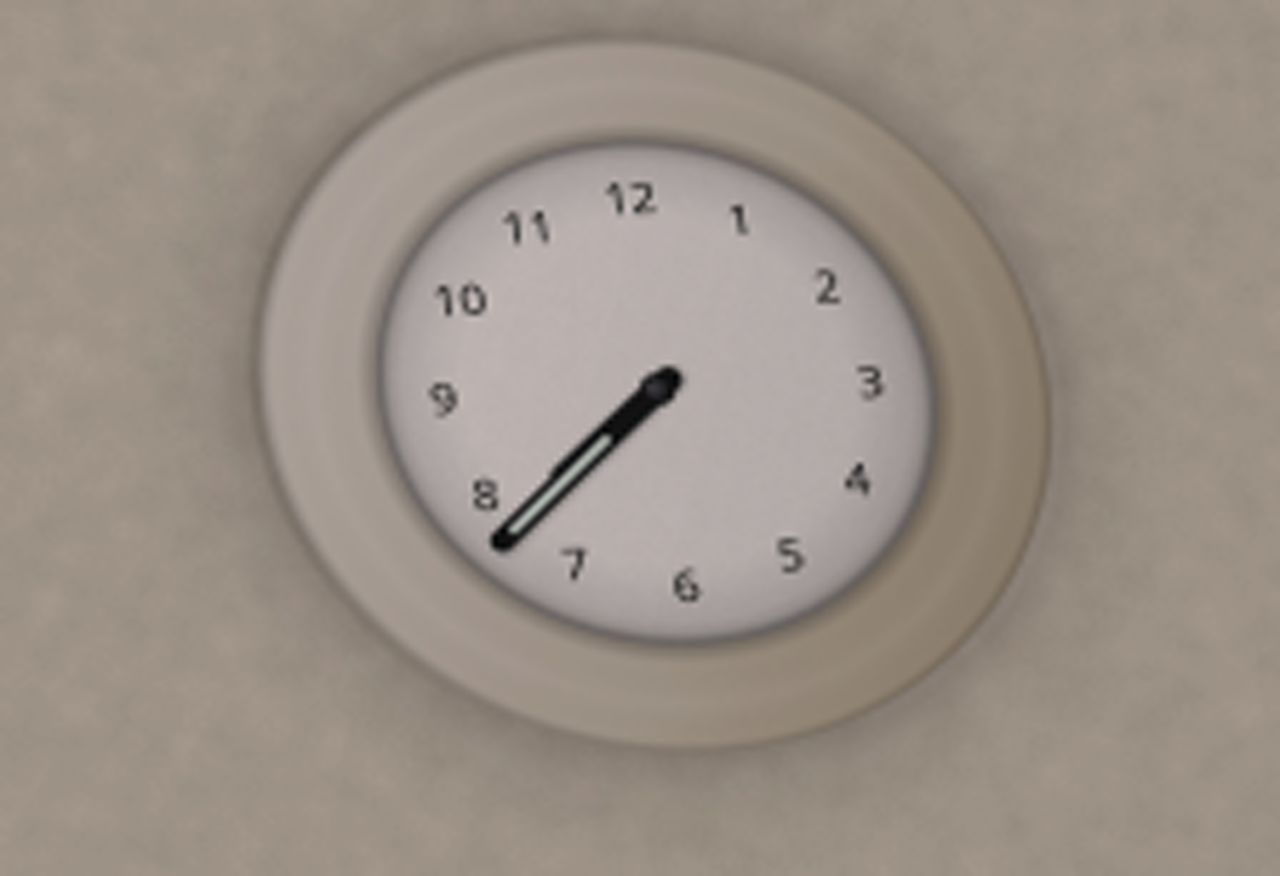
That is 7:38
